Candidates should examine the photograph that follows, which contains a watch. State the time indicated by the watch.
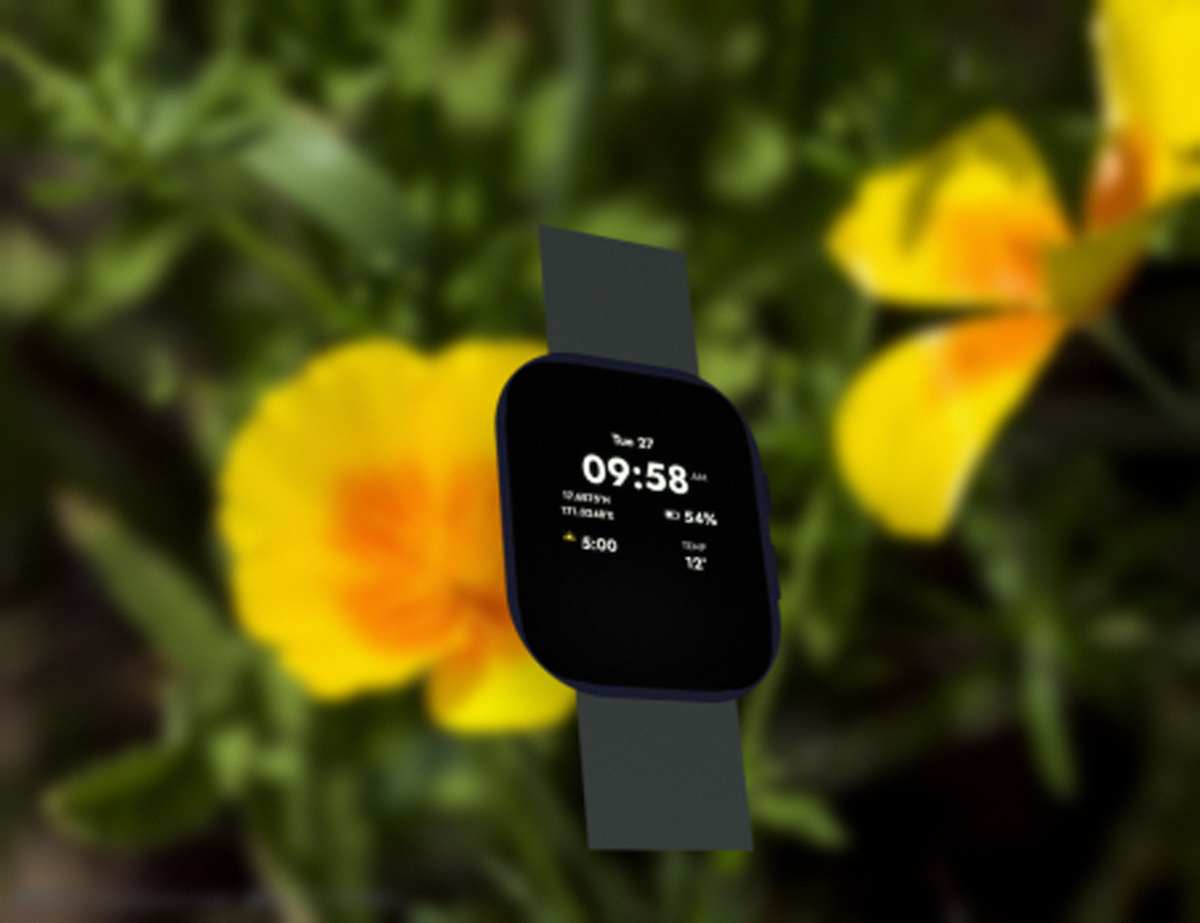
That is 9:58
